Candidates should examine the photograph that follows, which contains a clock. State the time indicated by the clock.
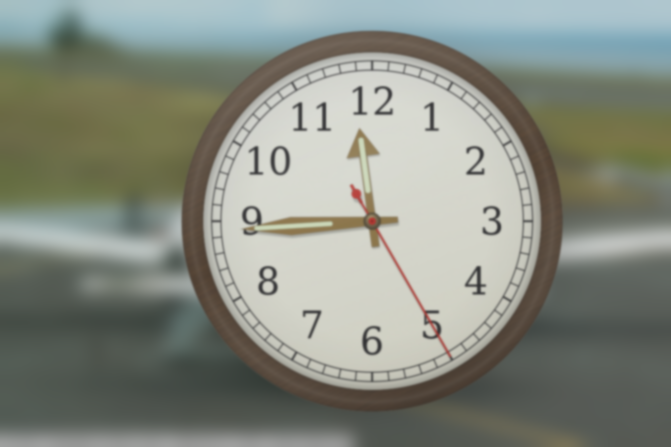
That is 11:44:25
